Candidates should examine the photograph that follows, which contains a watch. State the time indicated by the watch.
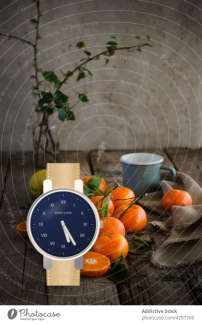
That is 5:25
